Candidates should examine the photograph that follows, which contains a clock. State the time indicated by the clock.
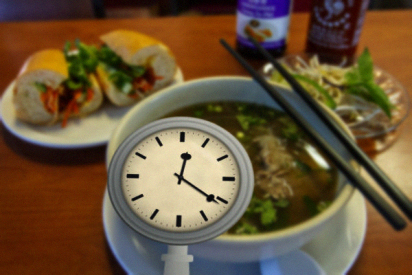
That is 12:21
